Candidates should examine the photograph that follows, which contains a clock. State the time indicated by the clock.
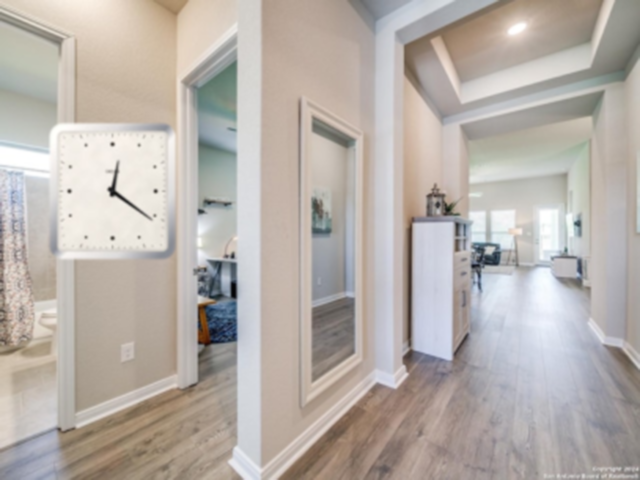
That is 12:21
